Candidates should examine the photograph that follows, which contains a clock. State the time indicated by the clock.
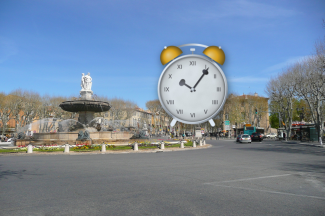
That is 10:06
